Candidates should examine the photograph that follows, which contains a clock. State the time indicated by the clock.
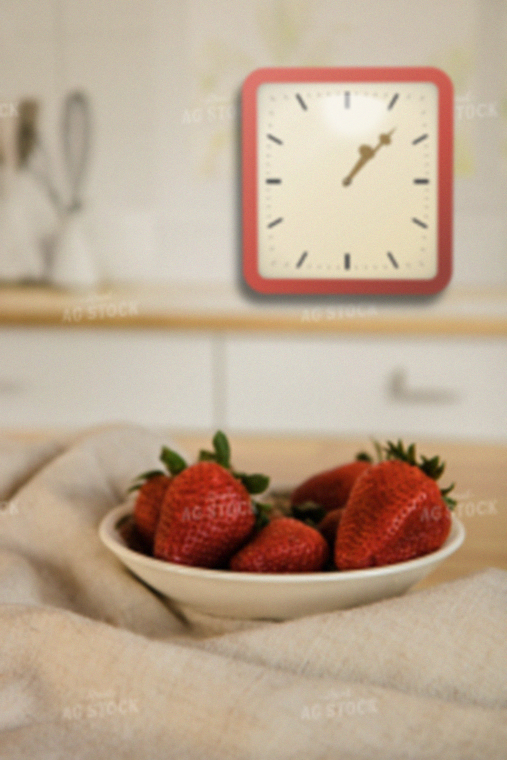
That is 1:07
